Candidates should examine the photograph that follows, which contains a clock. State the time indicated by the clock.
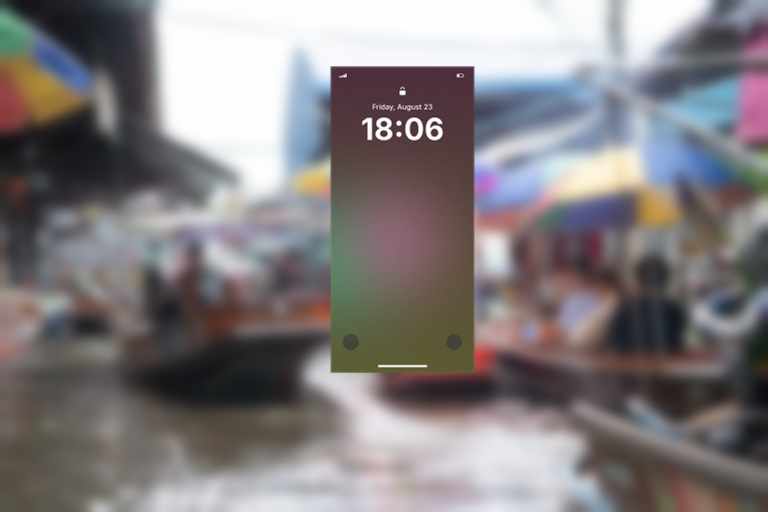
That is 18:06
